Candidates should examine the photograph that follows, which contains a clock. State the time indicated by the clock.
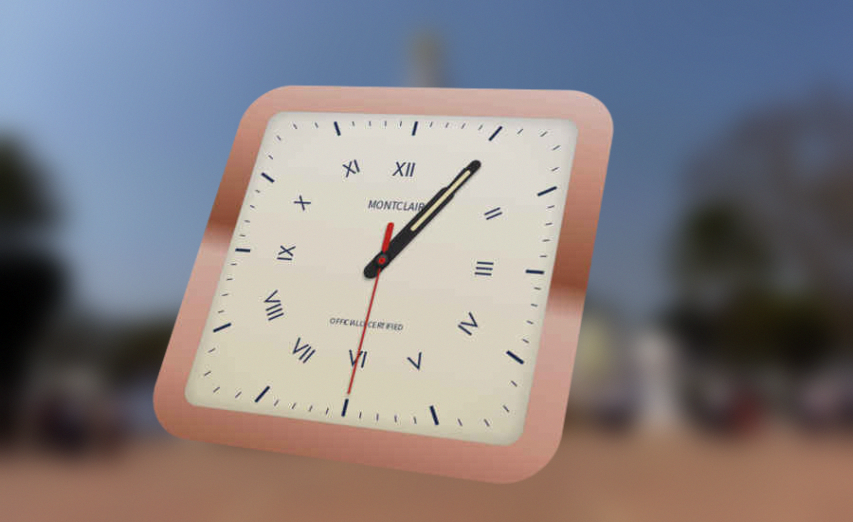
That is 1:05:30
